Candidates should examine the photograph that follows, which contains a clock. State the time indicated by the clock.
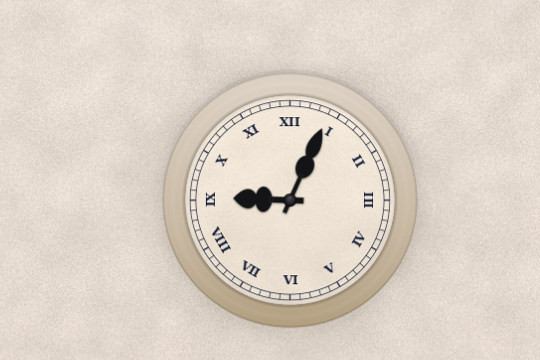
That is 9:04
